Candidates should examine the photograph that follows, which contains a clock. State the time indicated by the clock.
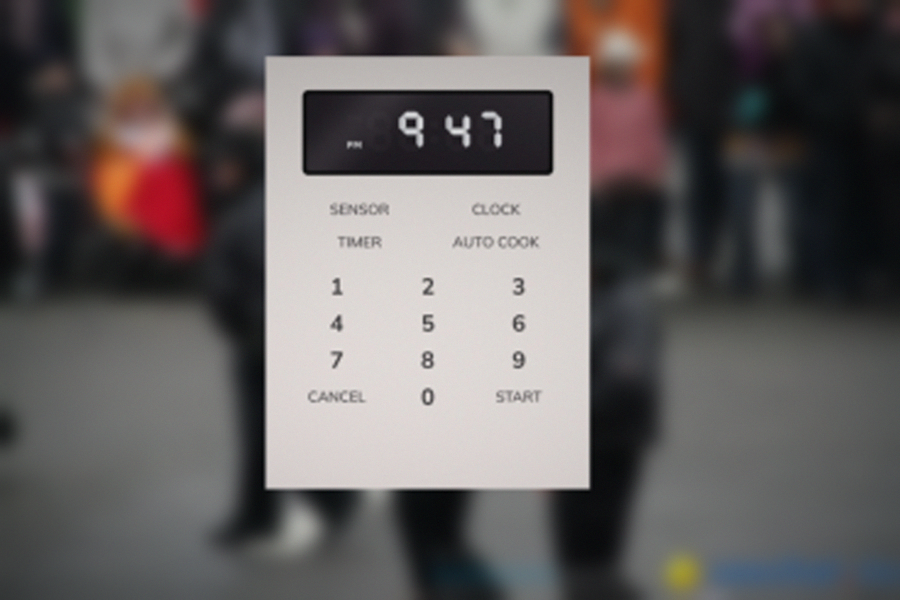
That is 9:47
